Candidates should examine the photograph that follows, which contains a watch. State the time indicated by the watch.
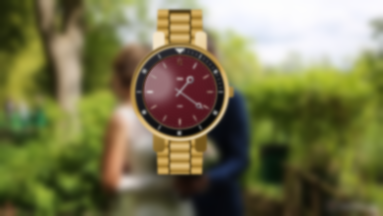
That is 1:21
